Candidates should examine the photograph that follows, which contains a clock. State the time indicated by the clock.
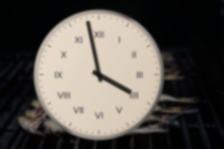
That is 3:58
